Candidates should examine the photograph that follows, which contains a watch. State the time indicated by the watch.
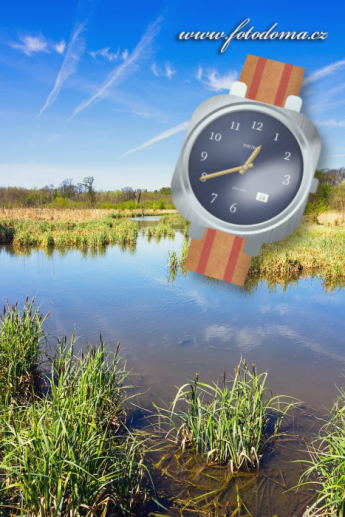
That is 12:40
